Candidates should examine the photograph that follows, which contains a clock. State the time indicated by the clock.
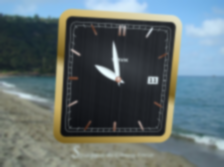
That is 9:58
